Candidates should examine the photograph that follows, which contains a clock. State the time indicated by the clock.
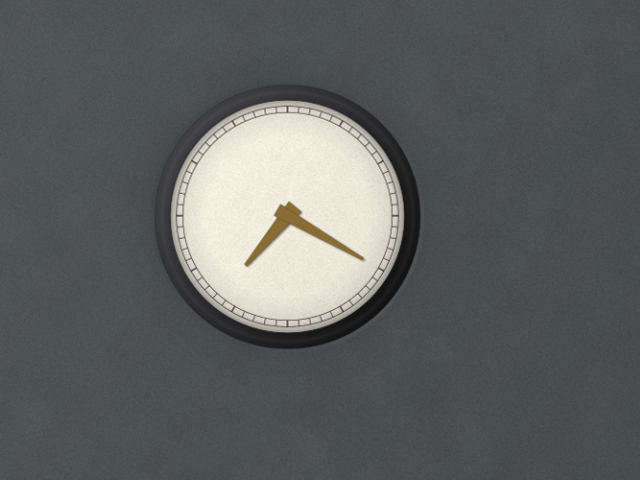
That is 7:20
